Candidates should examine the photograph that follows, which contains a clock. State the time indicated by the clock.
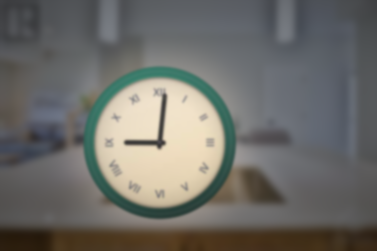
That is 9:01
